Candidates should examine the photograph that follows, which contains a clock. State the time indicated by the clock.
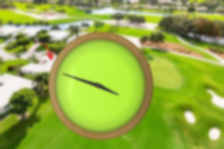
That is 3:48
